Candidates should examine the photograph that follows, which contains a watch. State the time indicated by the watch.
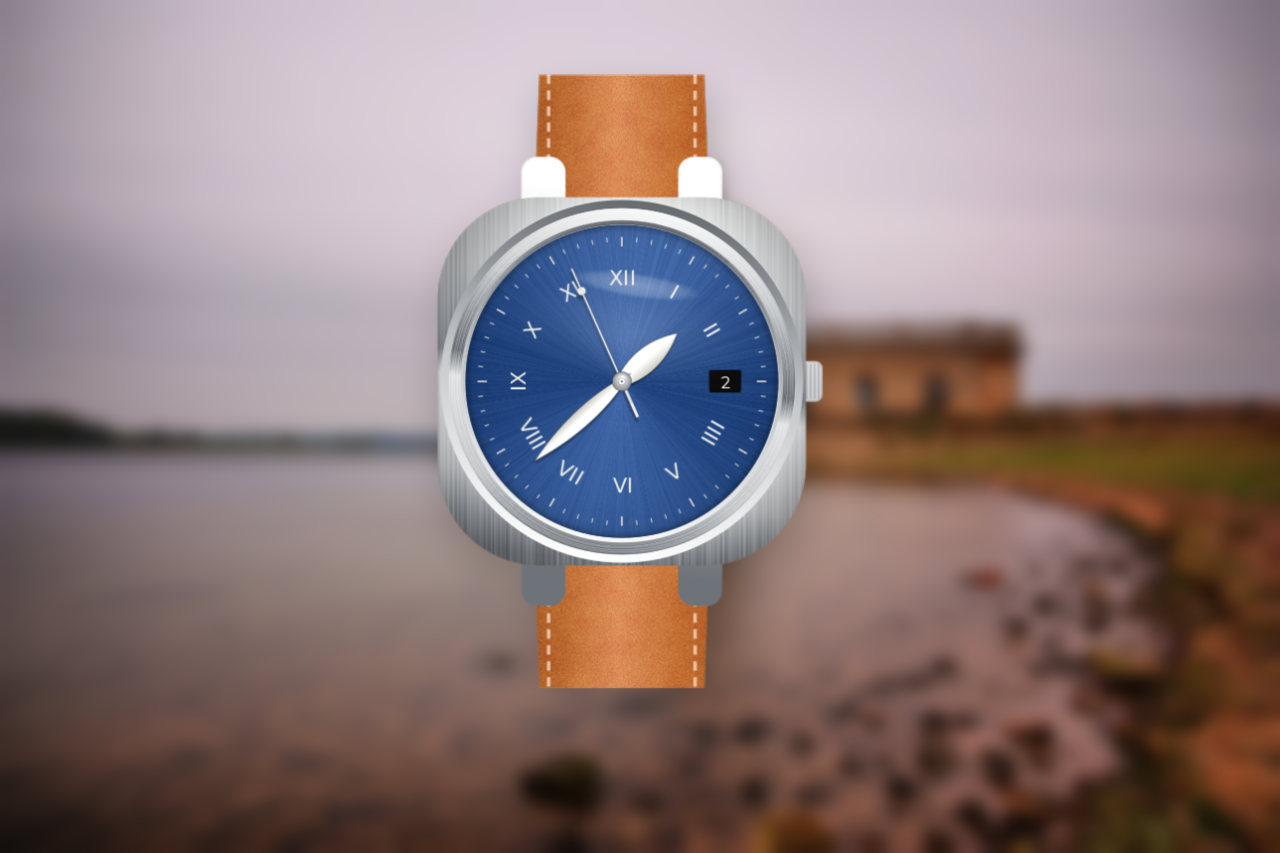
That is 1:37:56
